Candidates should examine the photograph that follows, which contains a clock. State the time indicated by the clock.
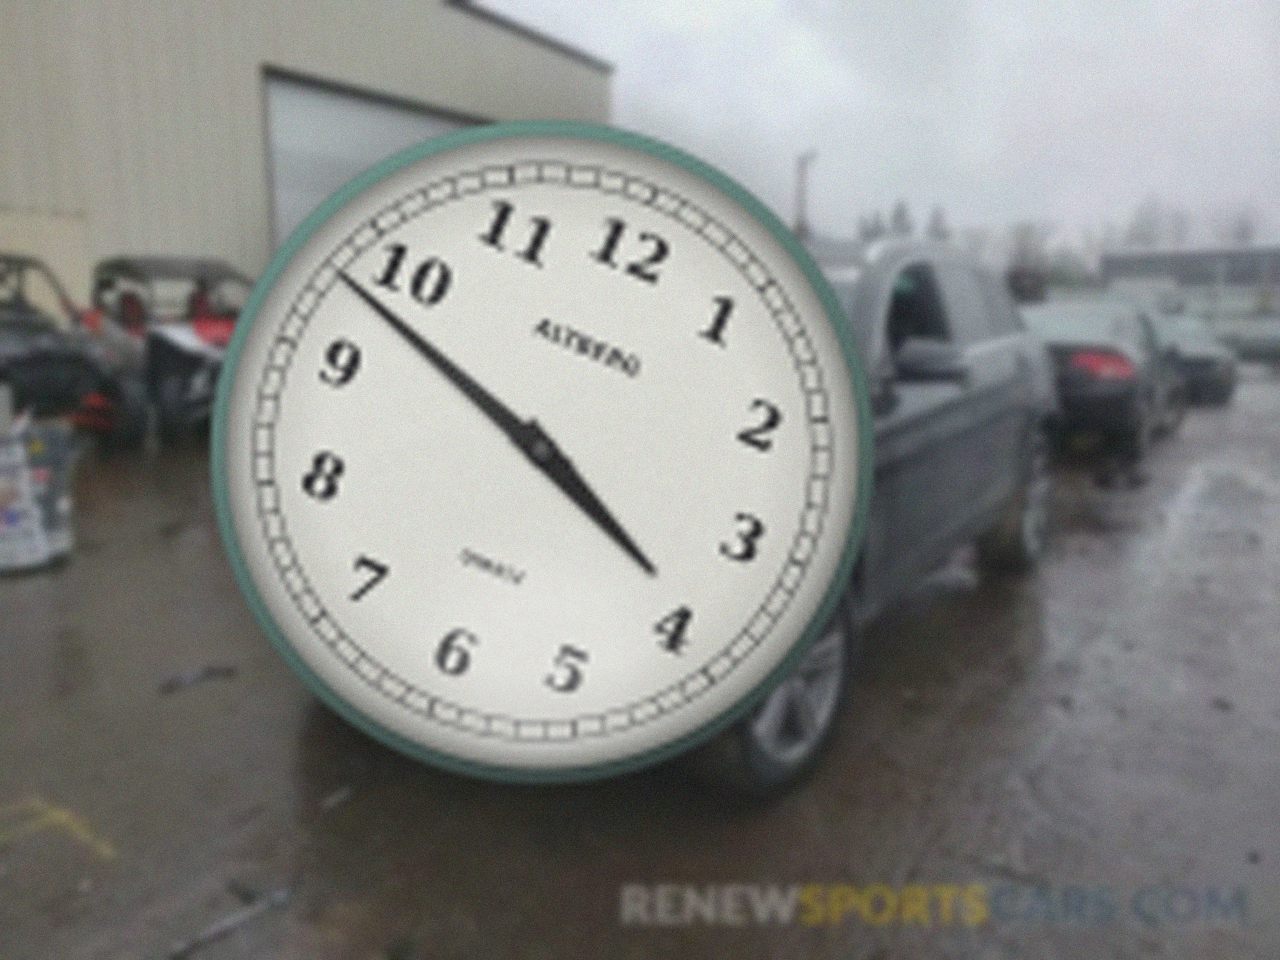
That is 3:48
